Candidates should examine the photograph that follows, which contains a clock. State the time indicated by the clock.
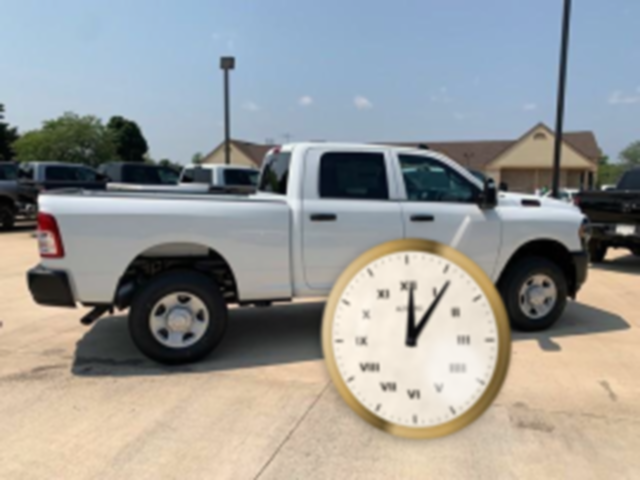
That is 12:06
